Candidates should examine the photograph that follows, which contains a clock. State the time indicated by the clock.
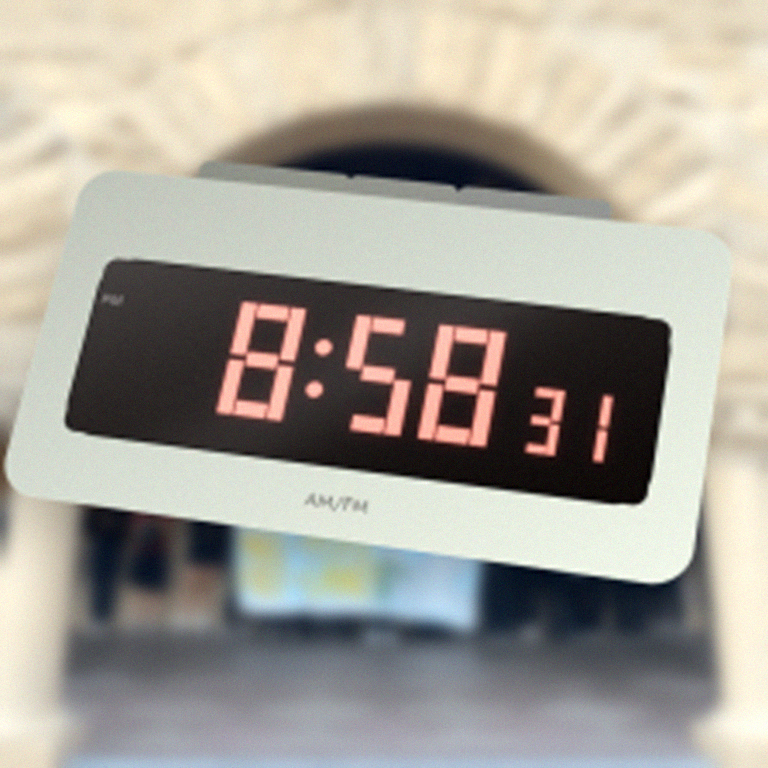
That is 8:58:31
